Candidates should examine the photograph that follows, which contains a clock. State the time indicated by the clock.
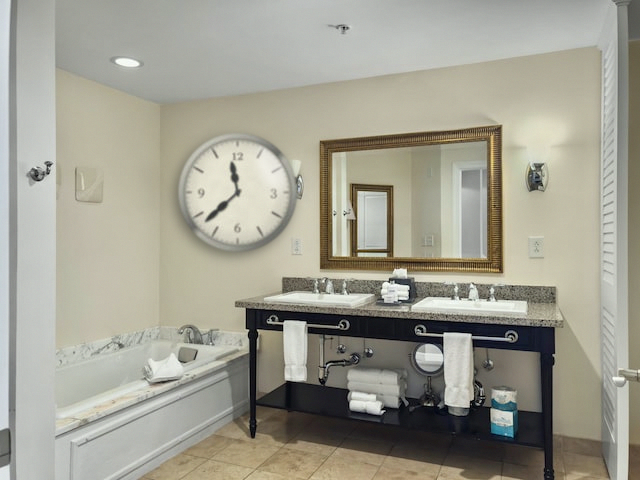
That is 11:38
